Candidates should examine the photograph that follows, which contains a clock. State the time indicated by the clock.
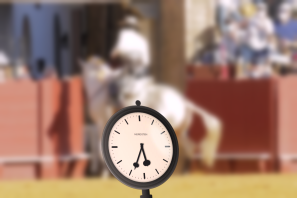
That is 5:34
